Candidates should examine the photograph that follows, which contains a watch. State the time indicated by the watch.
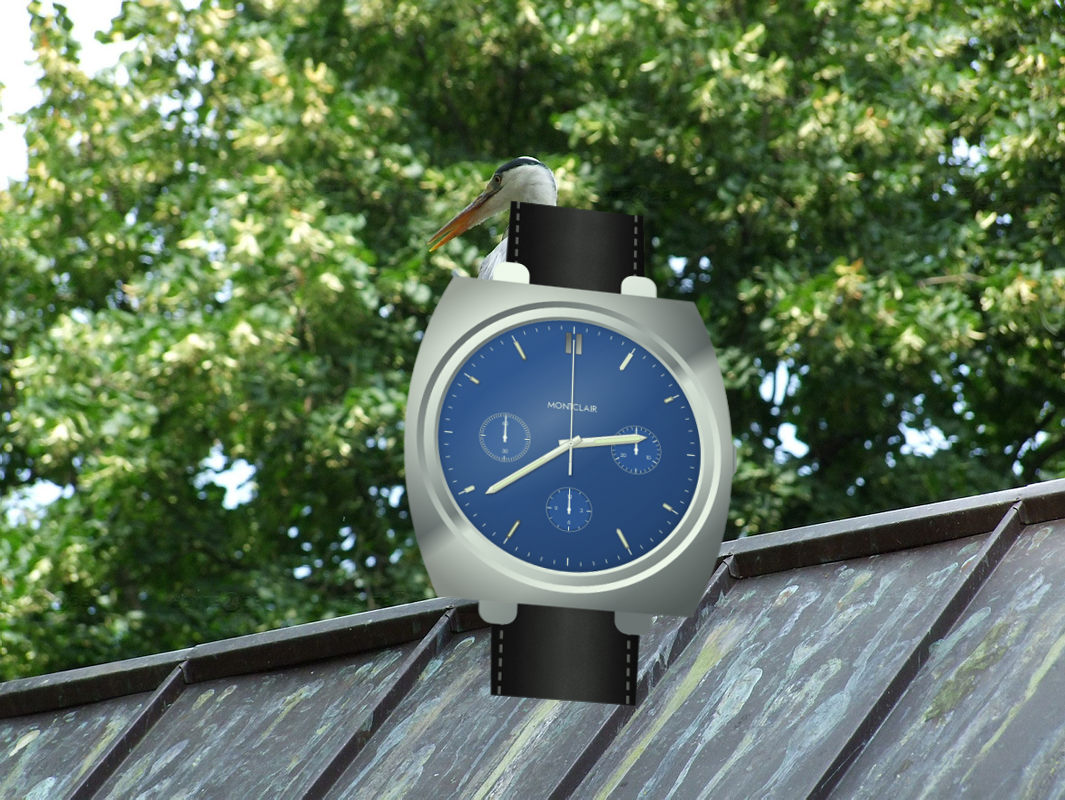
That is 2:39
